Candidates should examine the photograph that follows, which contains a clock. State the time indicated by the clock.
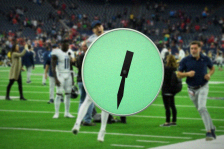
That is 12:32
